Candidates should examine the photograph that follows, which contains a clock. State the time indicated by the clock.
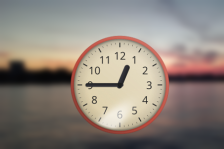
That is 12:45
